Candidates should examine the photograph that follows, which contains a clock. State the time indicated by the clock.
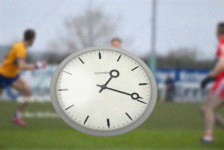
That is 1:19
